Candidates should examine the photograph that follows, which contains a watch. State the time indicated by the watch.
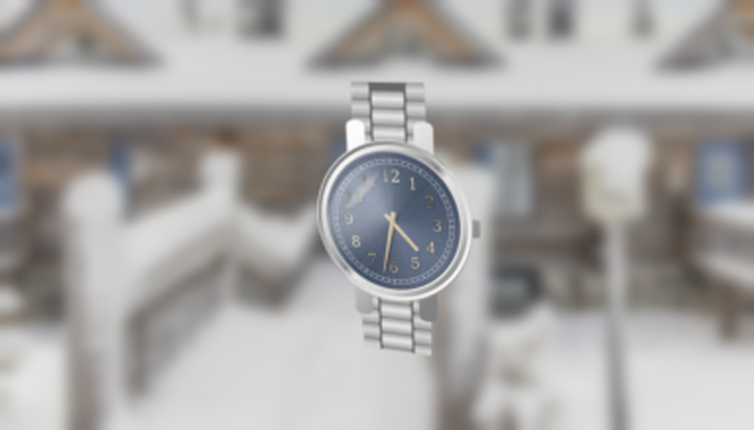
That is 4:32
